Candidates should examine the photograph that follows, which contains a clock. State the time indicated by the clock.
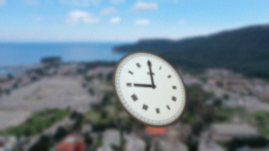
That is 9:00
